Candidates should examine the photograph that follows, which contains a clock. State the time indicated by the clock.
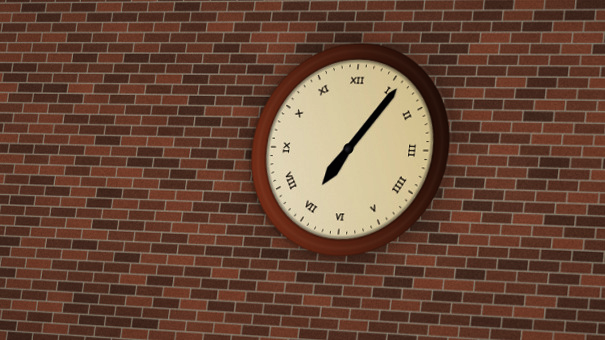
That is 7:06
